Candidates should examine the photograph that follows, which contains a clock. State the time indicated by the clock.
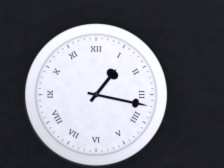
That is 1:17
